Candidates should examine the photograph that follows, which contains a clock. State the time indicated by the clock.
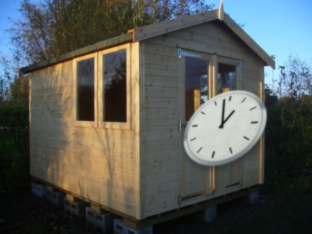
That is 12:58
